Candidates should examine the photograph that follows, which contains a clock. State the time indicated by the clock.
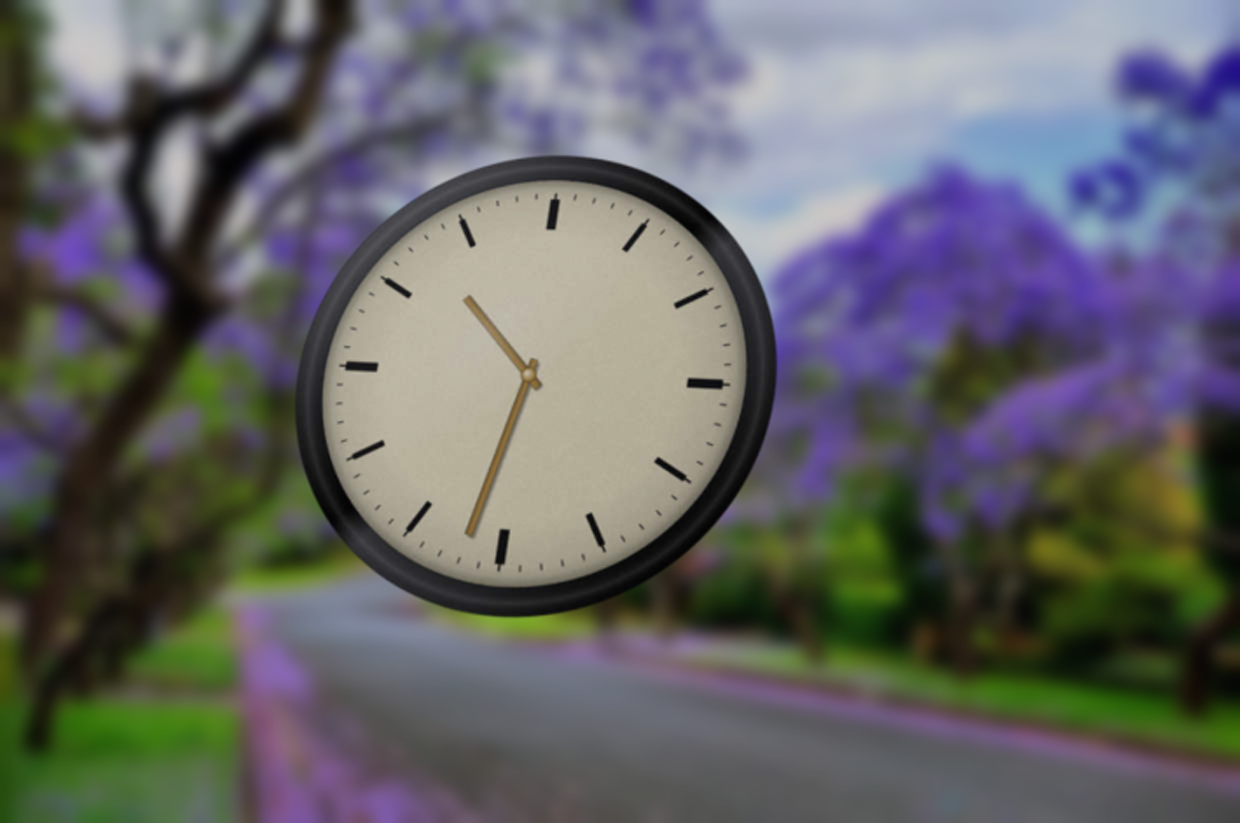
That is 10:32
